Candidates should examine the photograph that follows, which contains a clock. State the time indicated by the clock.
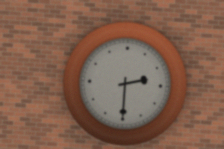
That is 2:30
